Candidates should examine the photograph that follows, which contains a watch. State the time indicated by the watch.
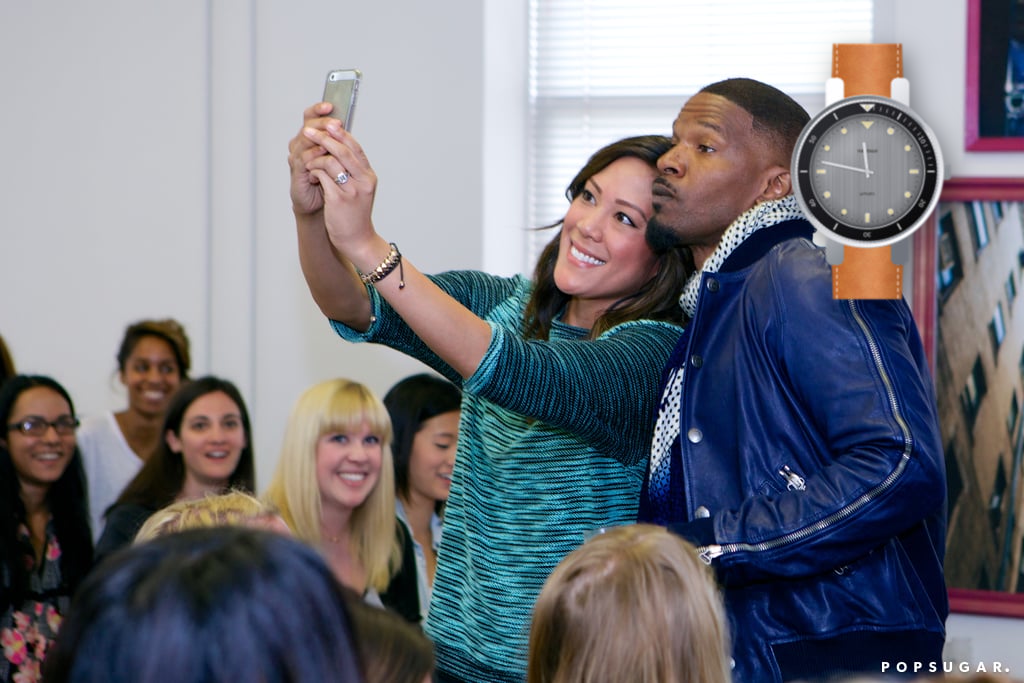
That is 11:47
